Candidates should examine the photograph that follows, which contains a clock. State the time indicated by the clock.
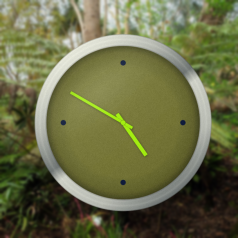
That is 4:50
